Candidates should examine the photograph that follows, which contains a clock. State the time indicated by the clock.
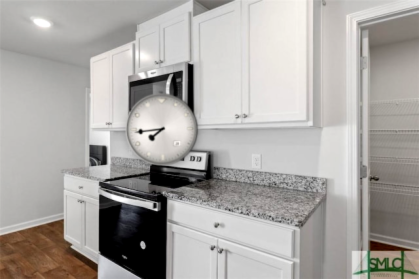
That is 7:44
